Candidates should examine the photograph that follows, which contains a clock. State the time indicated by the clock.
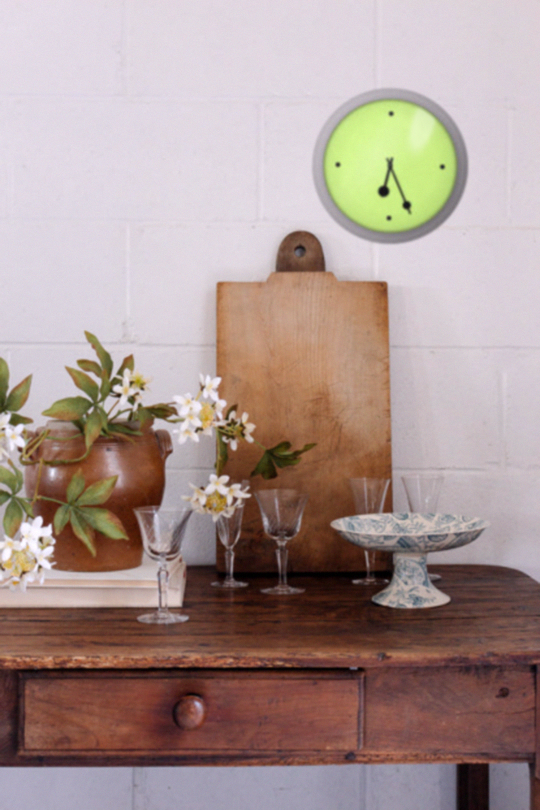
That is 6:26
